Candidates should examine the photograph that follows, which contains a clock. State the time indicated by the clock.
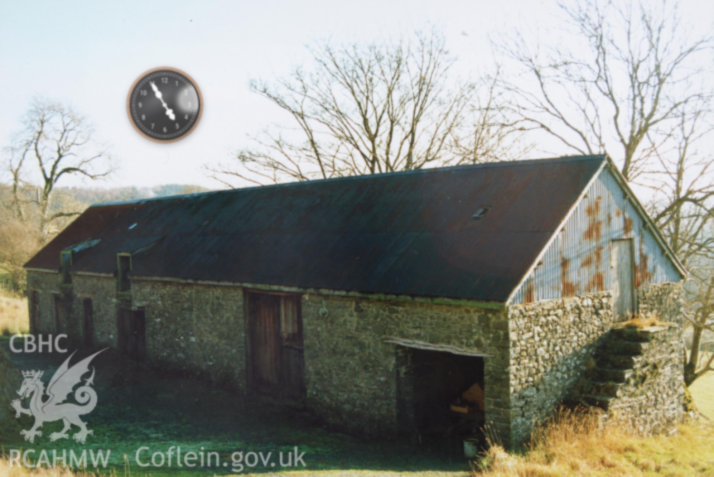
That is 4:55
